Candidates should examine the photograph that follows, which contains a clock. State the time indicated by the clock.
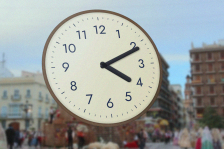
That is 4:11
